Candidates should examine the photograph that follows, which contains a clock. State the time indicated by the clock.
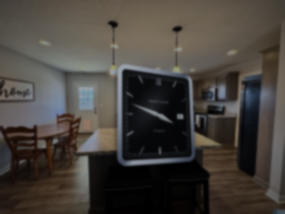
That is 3:48
